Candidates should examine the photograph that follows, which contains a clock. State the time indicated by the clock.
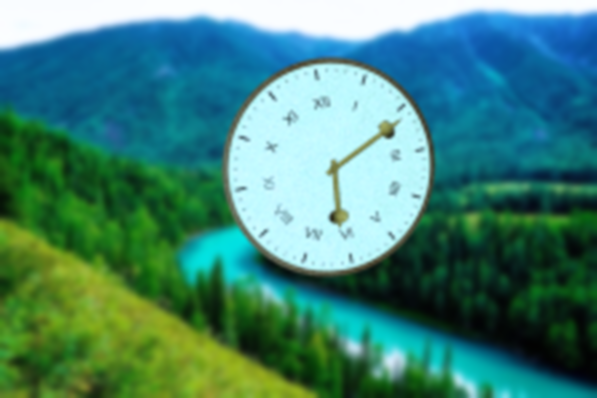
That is 6:11
